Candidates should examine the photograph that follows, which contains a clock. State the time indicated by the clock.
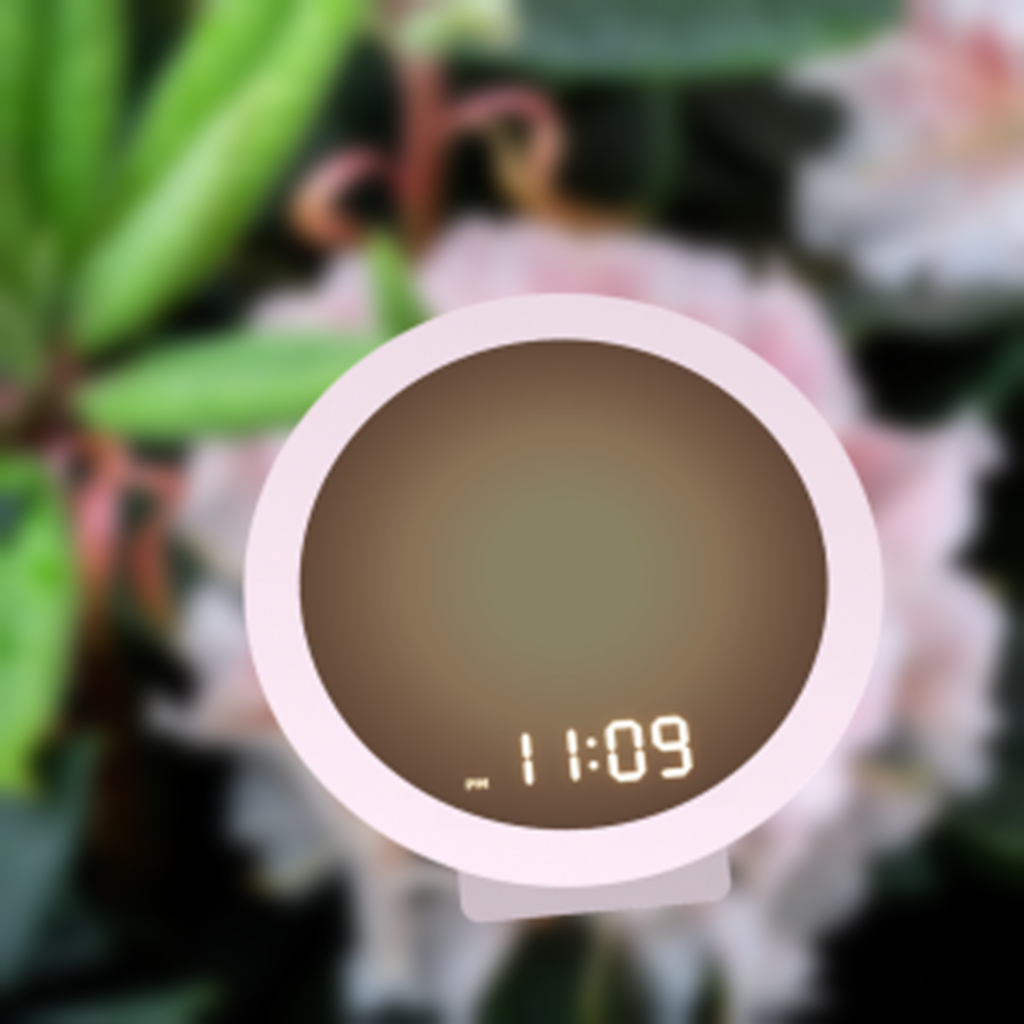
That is 11:09
